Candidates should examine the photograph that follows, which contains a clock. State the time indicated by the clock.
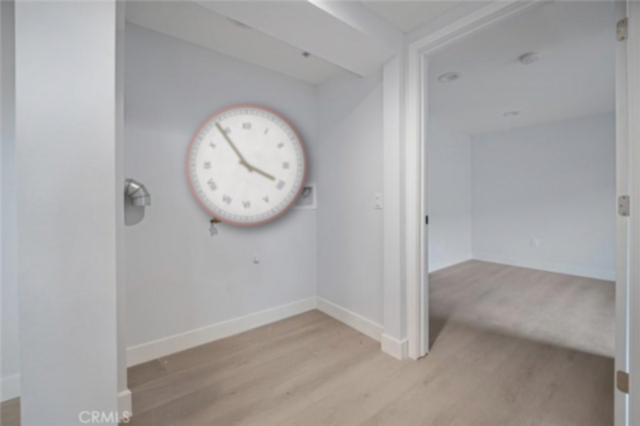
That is 3:54
